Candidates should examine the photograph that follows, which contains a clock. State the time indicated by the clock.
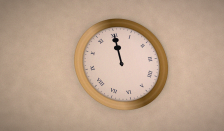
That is 12:00
